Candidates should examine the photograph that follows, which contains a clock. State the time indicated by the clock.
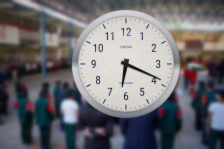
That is 6:19
